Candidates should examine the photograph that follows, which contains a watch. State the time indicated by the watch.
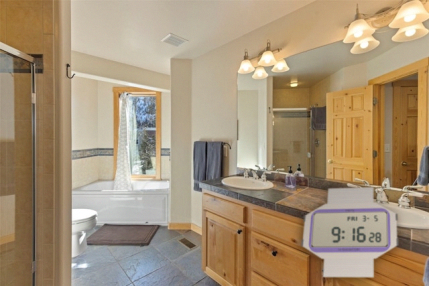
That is 9:16:28
